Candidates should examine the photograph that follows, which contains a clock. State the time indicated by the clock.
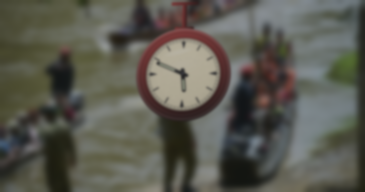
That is 5:49
